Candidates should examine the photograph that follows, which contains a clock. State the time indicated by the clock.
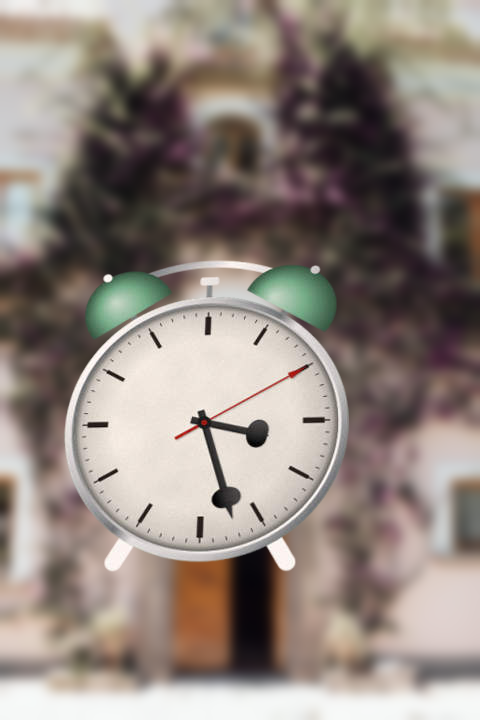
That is 3:27:10
